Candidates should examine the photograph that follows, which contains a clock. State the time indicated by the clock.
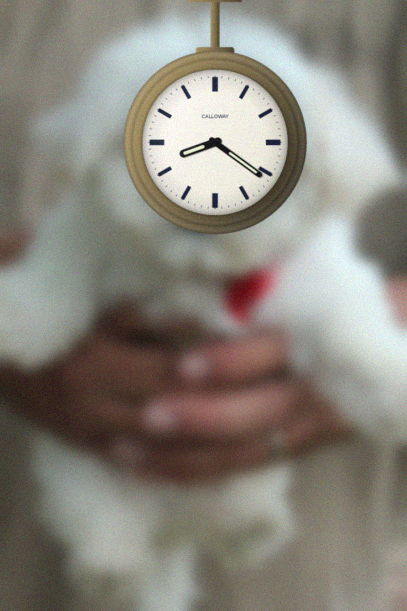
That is 8:21
